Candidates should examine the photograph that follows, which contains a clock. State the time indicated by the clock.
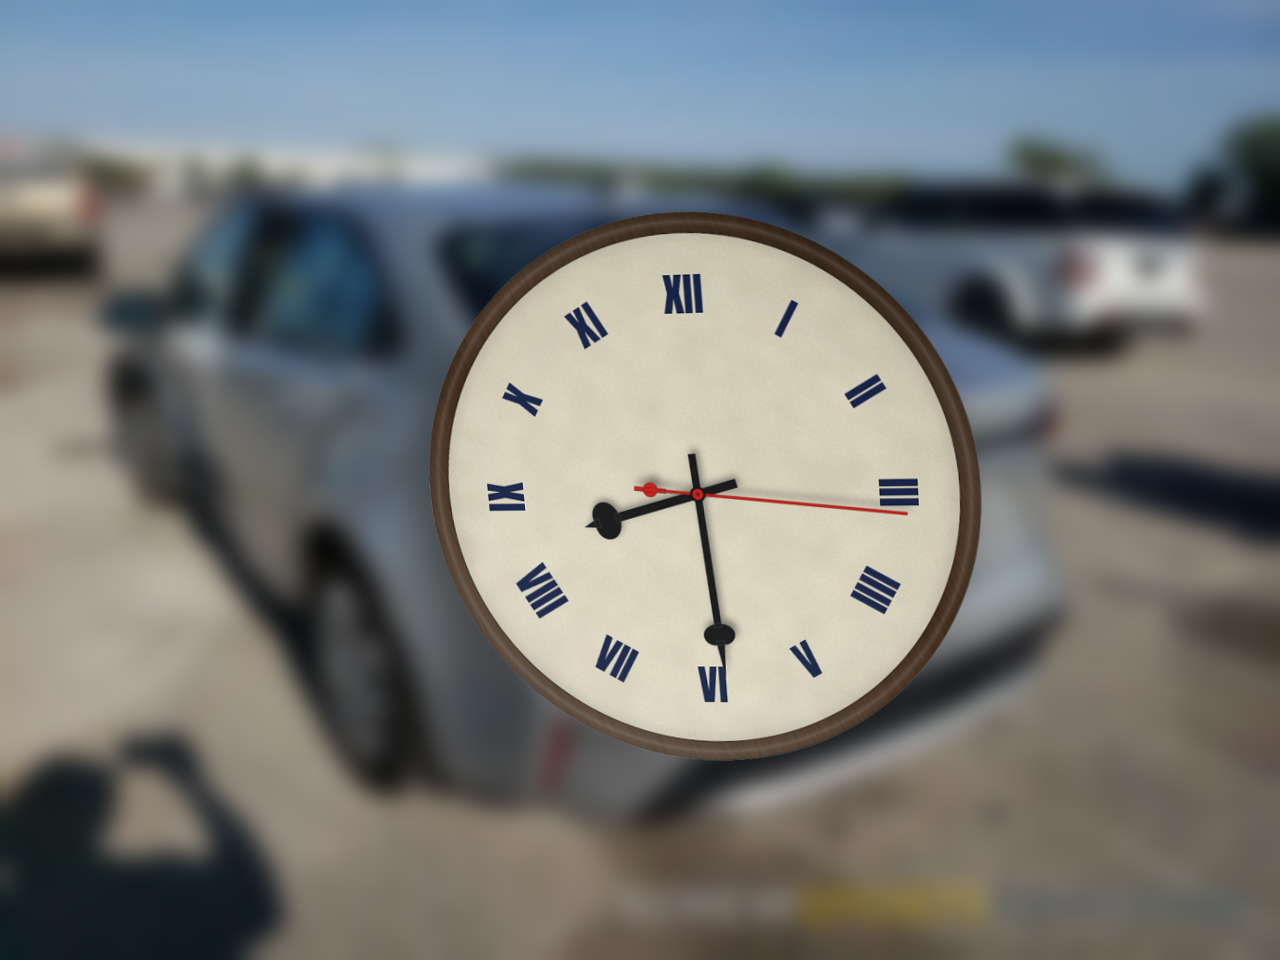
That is 8:29:16
